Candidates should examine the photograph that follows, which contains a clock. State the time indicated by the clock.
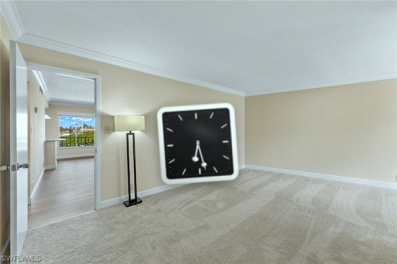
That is 6:28
